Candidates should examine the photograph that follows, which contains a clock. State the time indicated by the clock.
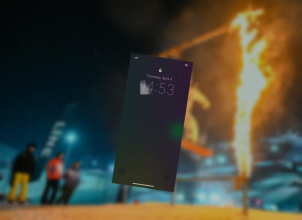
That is 14:53
